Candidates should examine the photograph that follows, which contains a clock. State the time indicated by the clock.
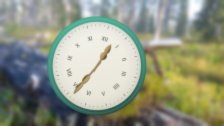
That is 12:34
